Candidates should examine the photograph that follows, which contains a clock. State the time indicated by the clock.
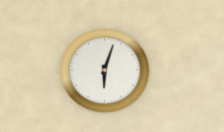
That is 6:03
